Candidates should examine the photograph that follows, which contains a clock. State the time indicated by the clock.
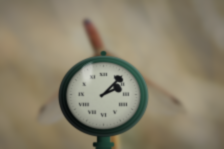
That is 2:07
